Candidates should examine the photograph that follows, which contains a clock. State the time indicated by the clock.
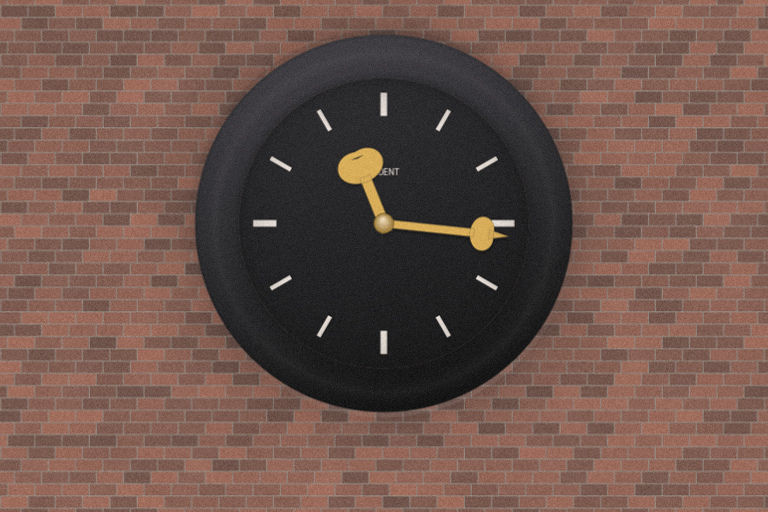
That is 11:16
